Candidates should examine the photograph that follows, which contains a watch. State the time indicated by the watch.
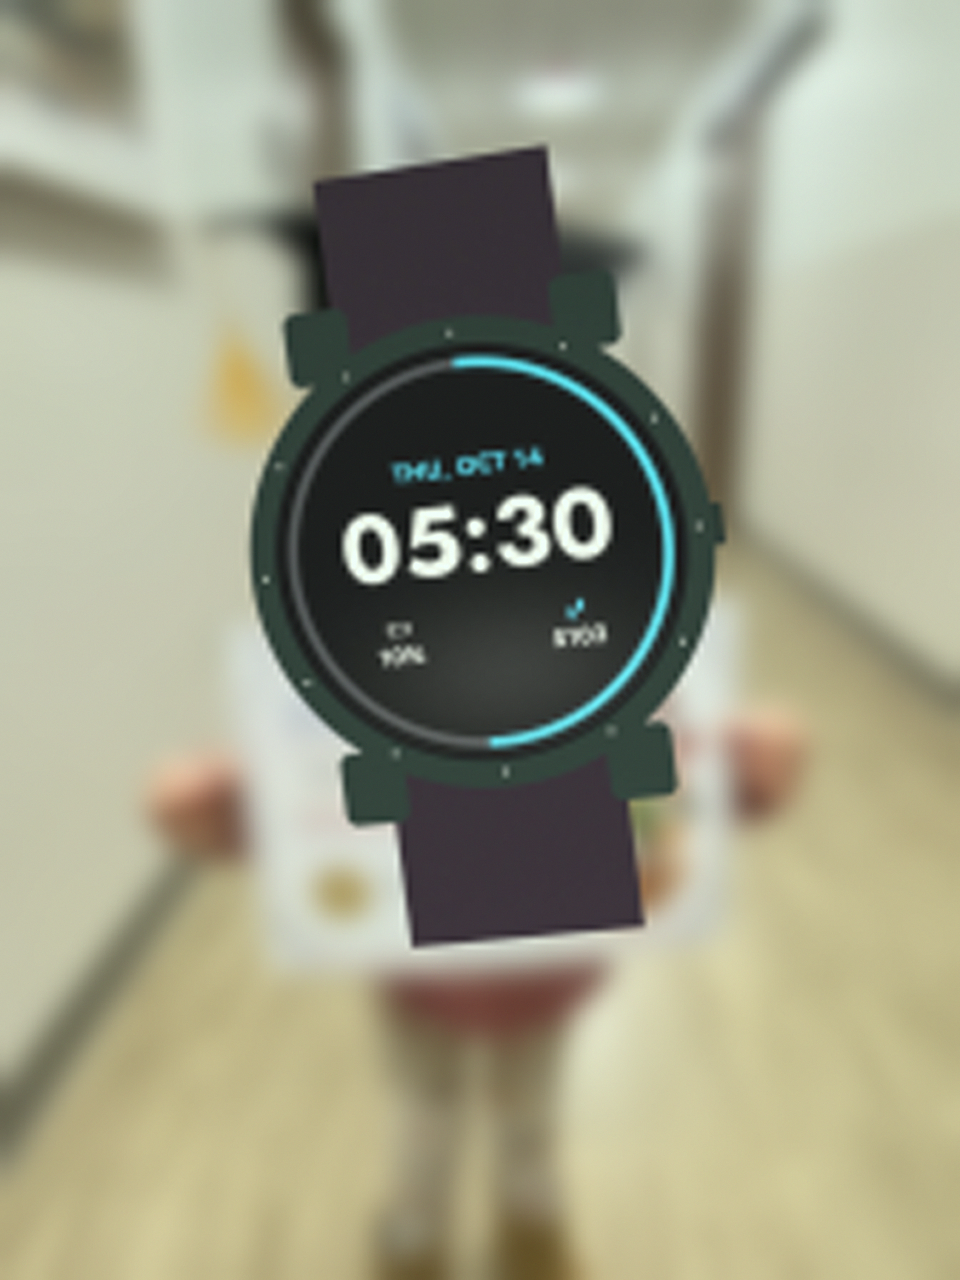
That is 5:30
